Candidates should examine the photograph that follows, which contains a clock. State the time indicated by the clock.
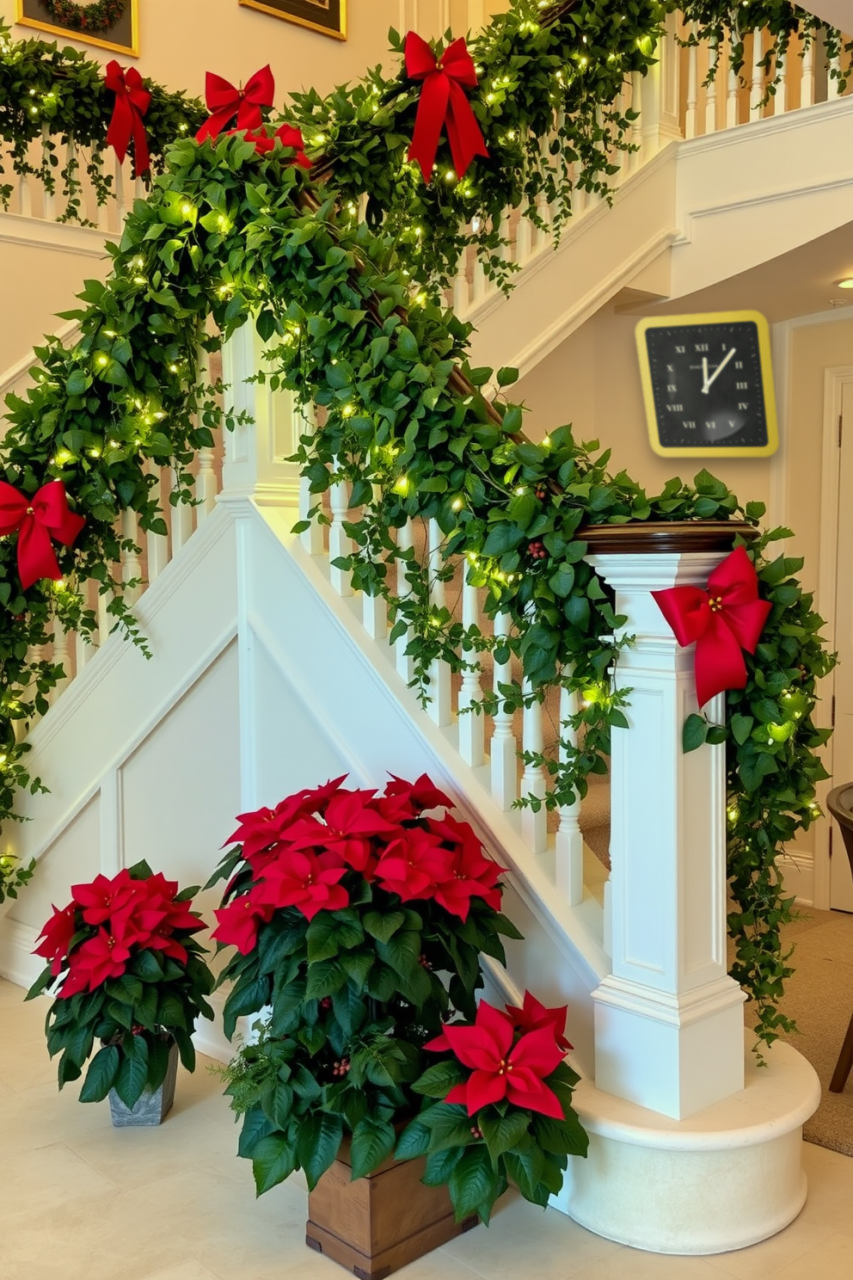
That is 12:07
